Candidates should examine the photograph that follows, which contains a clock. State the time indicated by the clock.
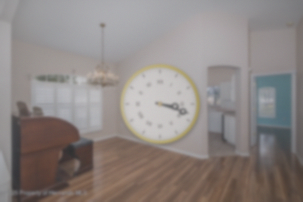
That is 3:18
